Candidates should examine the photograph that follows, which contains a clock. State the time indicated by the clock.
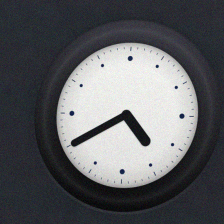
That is 4:40
